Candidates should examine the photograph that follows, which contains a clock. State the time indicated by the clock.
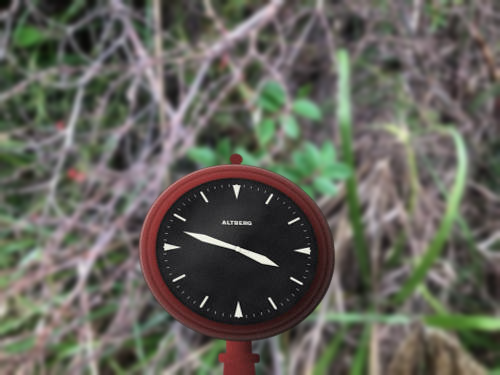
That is 3:48
